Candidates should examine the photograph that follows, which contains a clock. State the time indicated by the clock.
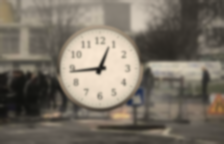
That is 12:44
